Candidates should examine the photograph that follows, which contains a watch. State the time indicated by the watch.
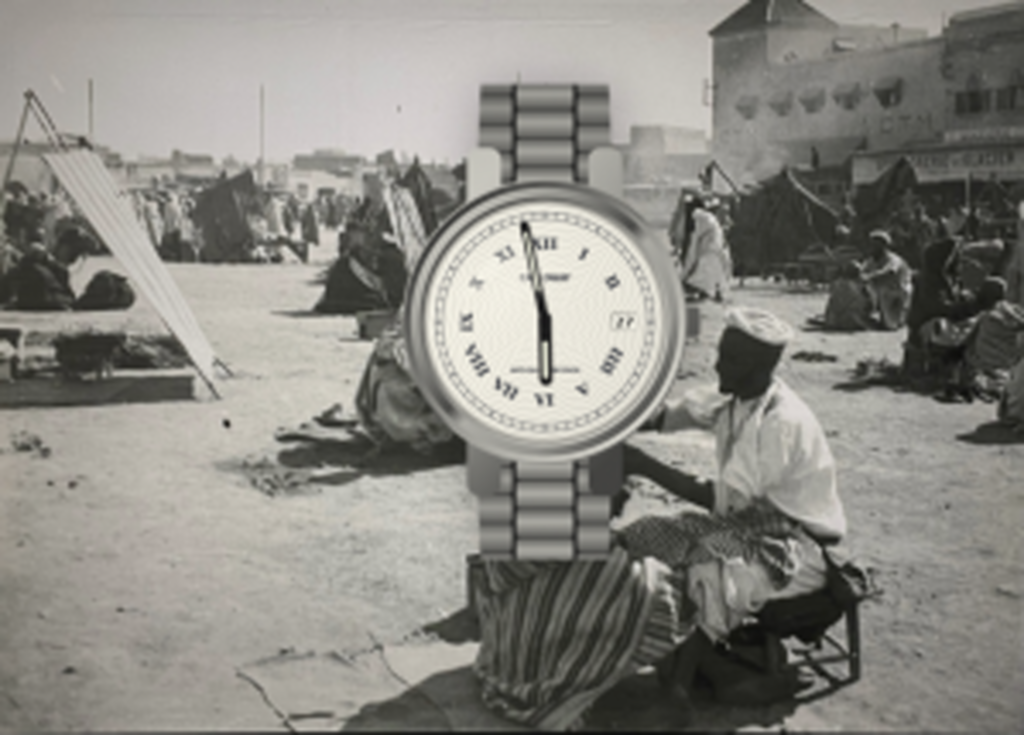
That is 5:58
